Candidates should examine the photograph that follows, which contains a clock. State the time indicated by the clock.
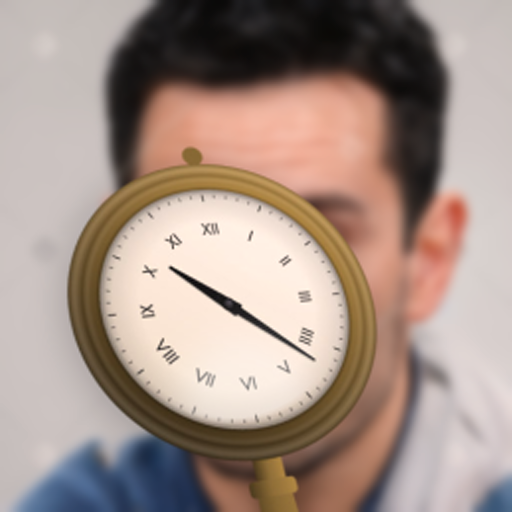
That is 10:22
